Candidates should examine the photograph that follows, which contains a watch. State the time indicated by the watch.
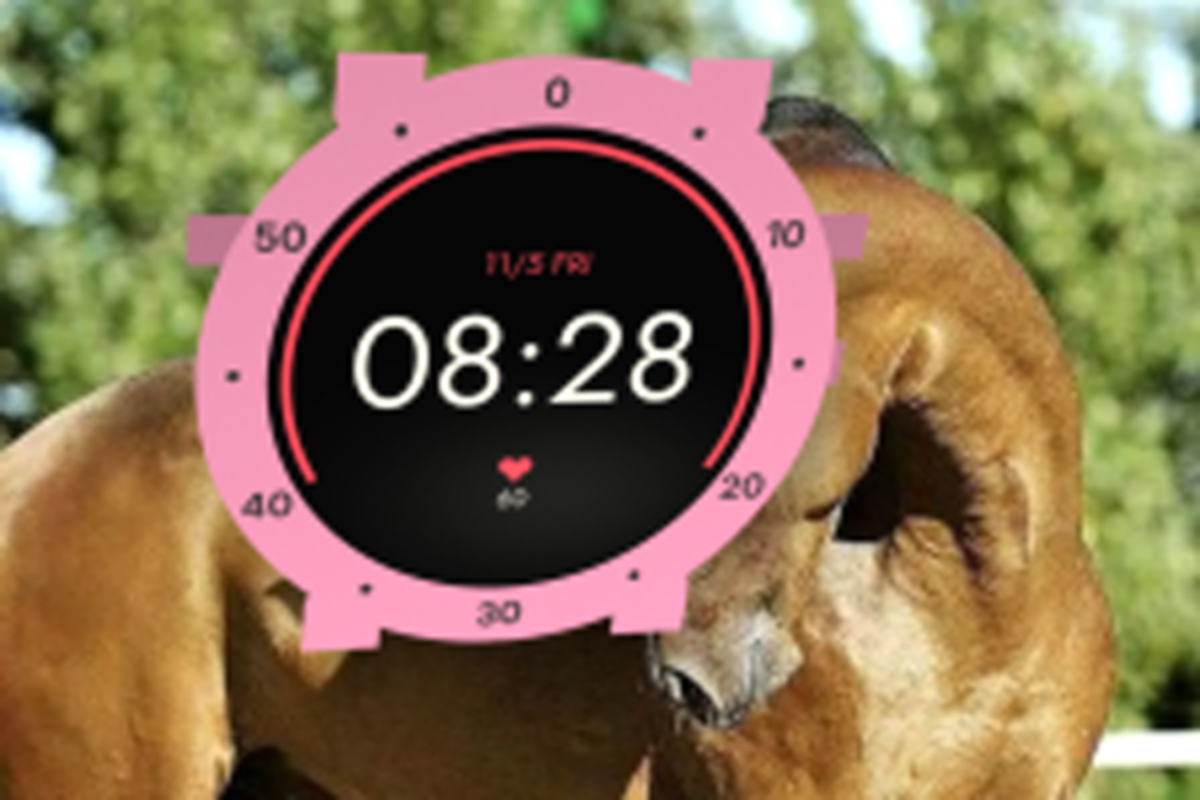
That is 8:28
